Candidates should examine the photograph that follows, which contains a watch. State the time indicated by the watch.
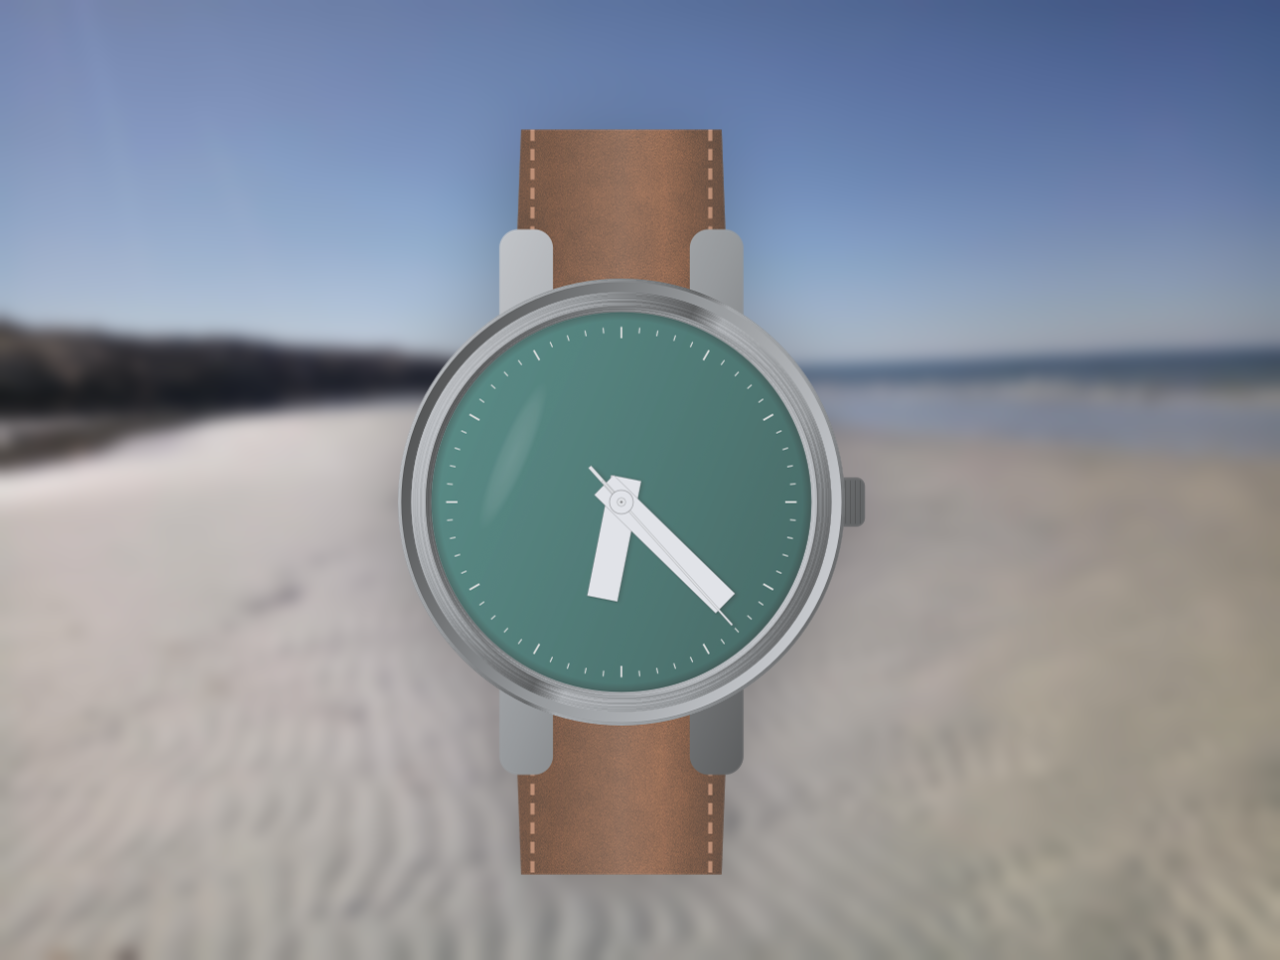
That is 6:22:23
